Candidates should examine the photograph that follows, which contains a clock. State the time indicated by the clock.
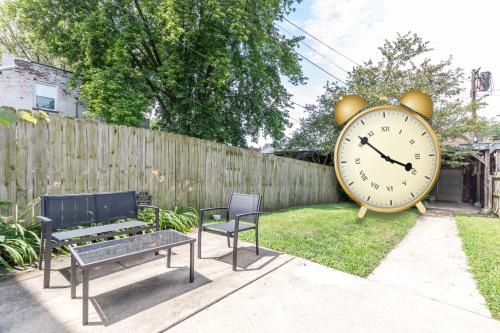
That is 3:52
